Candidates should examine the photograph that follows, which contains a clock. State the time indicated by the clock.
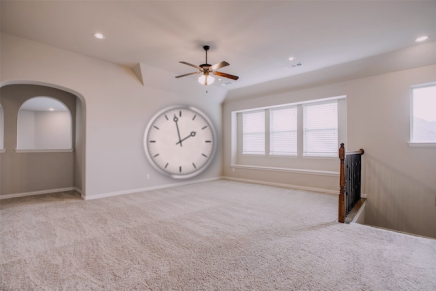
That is 1:58
